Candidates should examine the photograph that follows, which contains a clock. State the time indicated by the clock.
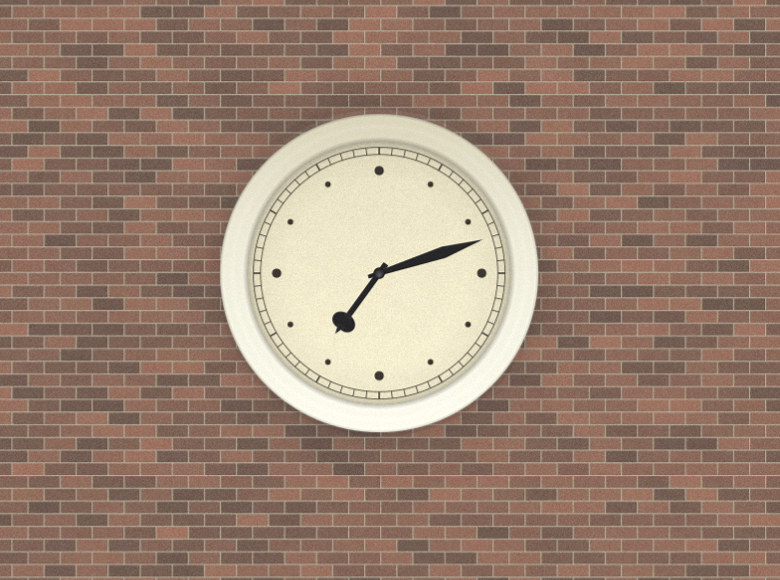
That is 7:12
